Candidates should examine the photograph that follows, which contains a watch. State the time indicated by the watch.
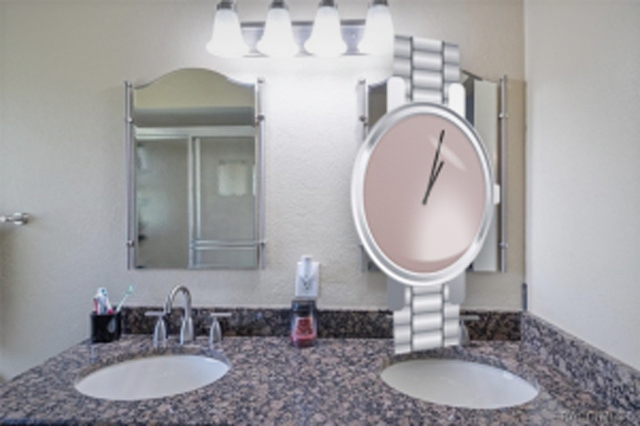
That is 1:03
